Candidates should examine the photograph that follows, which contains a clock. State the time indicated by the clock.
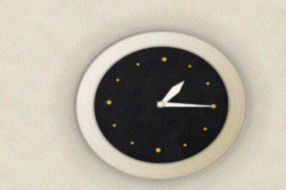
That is 1:15
